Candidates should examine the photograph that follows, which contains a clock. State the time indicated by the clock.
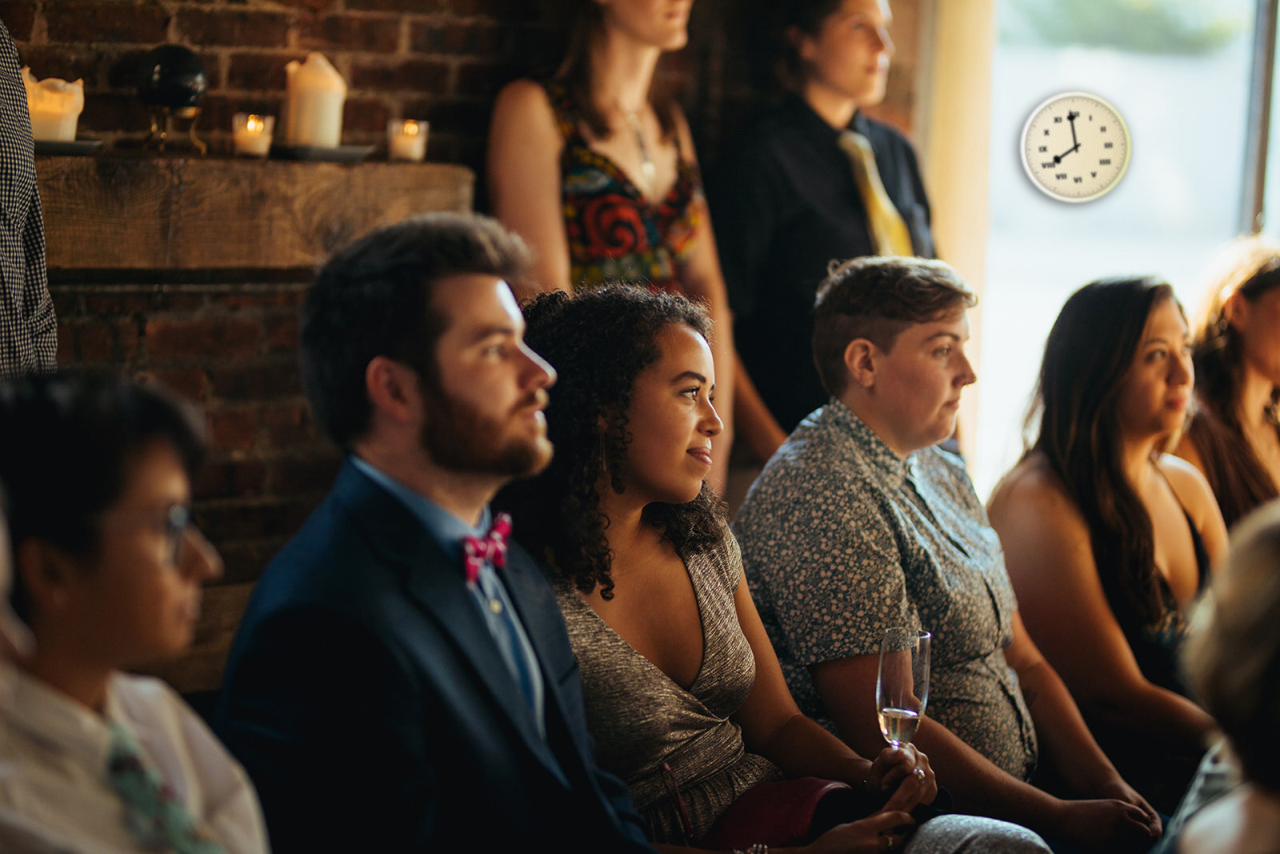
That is 7:59
